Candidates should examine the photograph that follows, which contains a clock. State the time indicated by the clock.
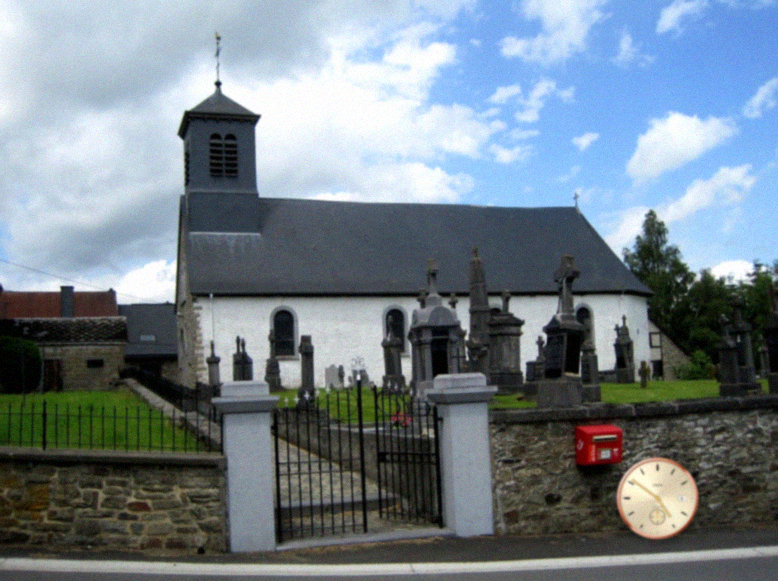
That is 4:51
